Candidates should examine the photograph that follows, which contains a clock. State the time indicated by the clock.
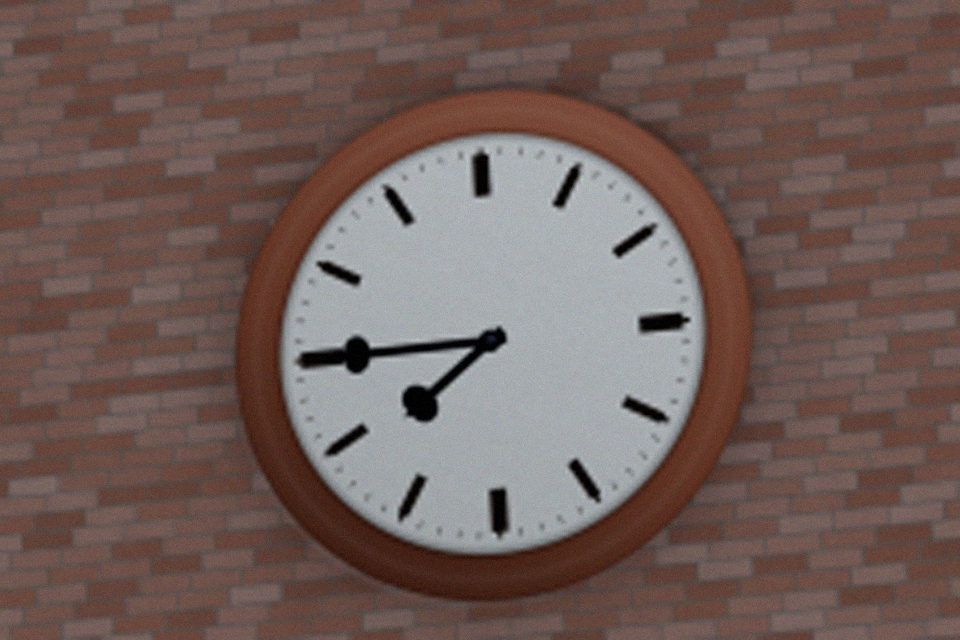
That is 7:45
